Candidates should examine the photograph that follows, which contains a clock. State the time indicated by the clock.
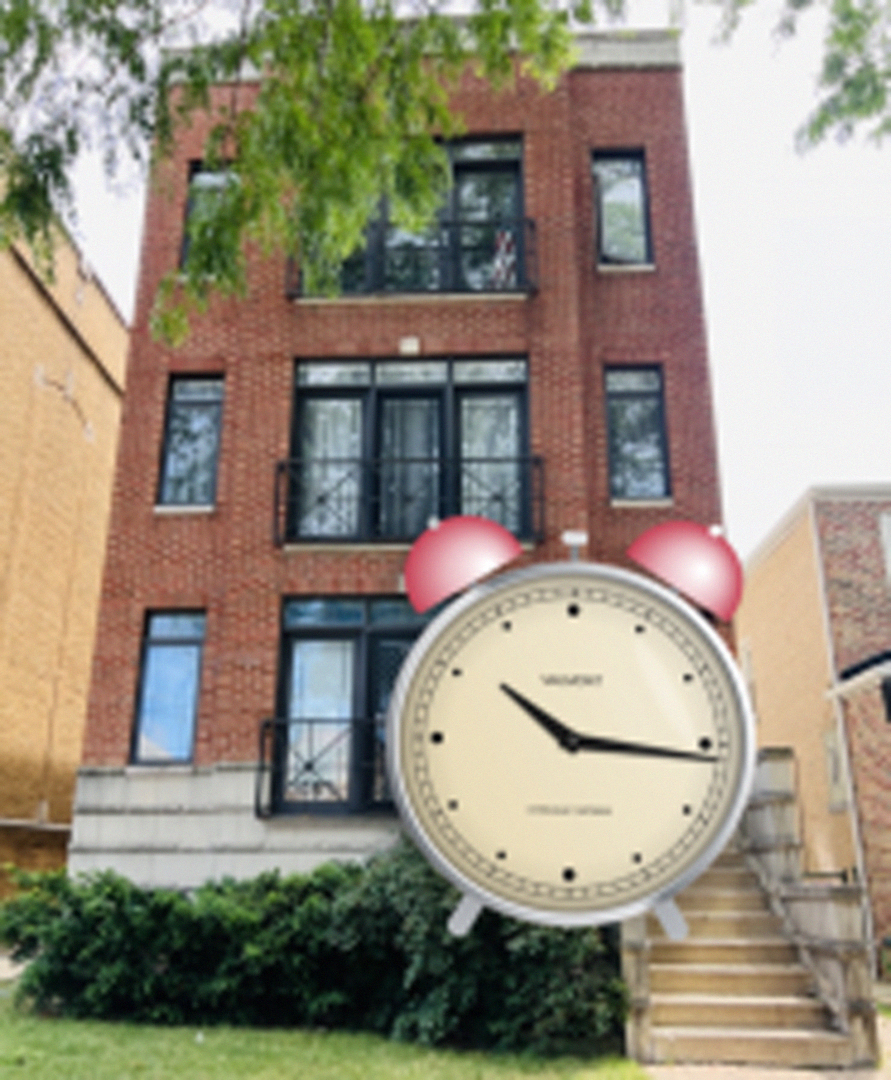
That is 10:16
